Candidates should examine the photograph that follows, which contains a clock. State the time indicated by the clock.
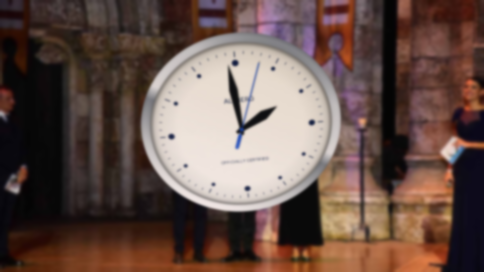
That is 1:59:03
